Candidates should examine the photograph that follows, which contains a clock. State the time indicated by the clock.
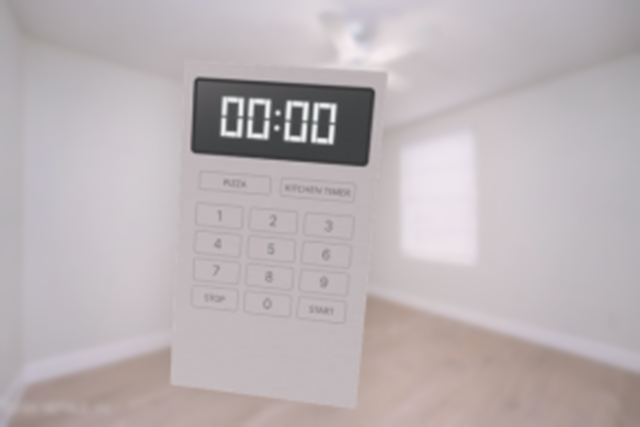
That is 0:00
